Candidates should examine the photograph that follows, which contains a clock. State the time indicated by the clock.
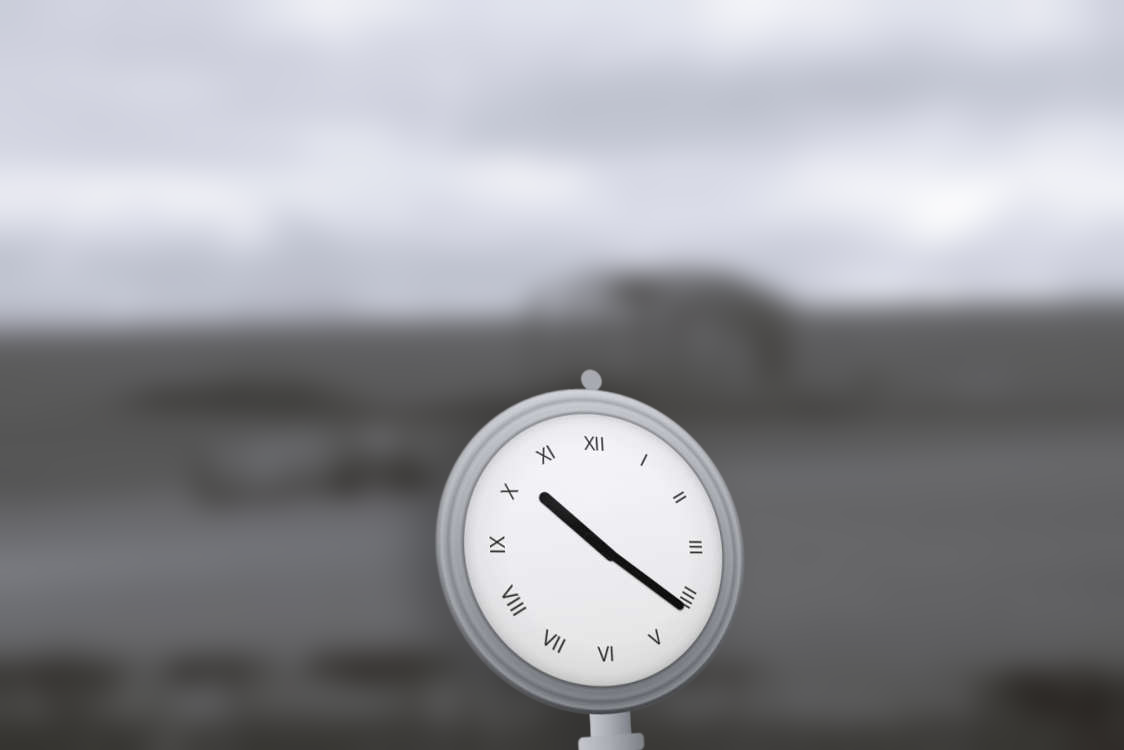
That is 10:21
